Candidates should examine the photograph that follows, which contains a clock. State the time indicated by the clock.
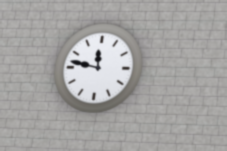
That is 11:47
